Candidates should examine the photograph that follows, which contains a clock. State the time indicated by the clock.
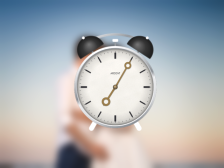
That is 7:05
